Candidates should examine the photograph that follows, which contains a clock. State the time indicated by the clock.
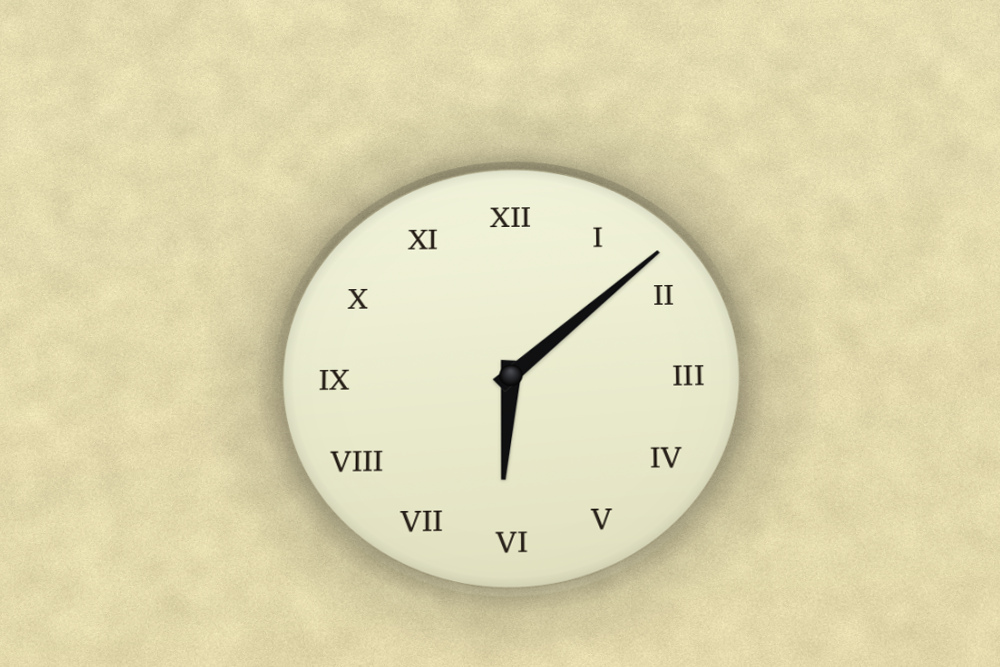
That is 6:08
